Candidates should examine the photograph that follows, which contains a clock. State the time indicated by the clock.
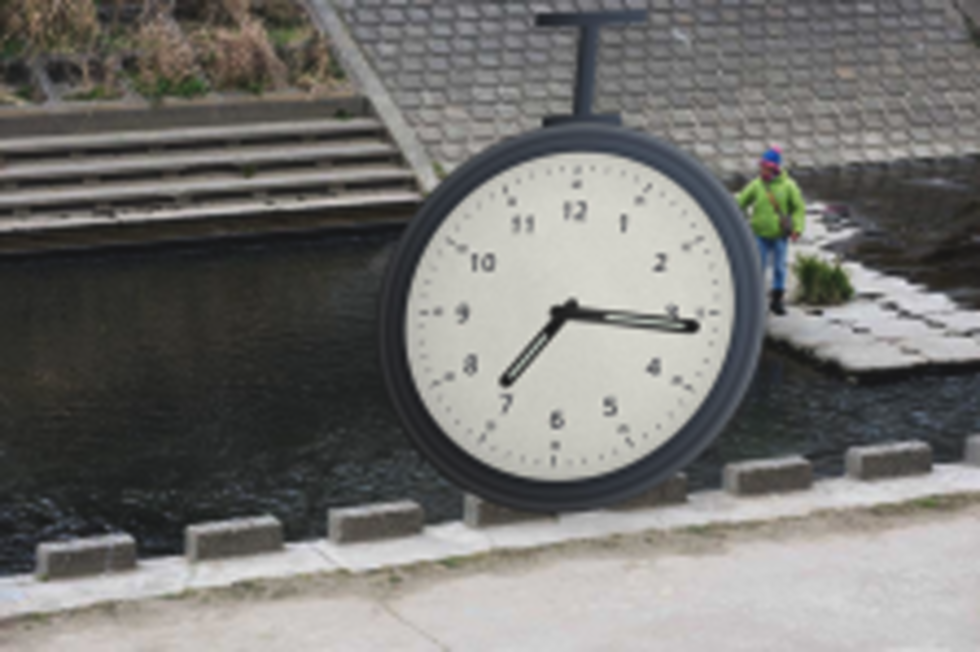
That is 7:16
